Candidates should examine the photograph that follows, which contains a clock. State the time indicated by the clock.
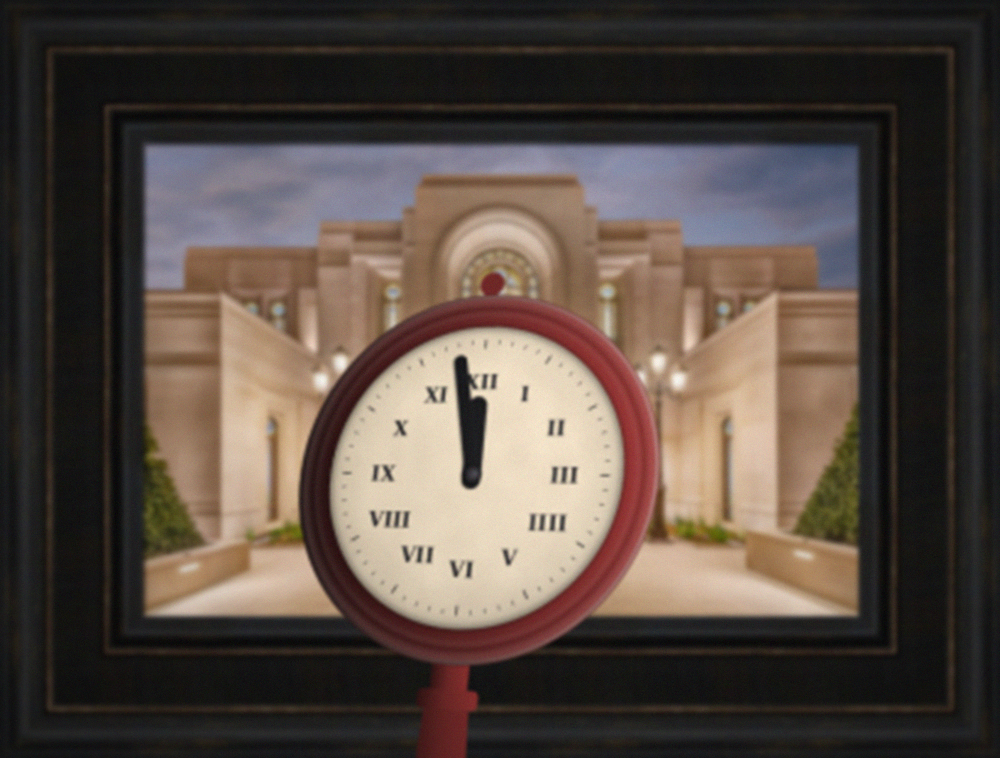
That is 11:58
